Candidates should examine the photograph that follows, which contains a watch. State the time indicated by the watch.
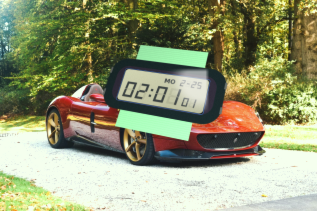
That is 2:01
